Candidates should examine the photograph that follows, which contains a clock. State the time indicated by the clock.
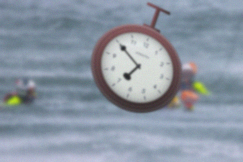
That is 6:50
